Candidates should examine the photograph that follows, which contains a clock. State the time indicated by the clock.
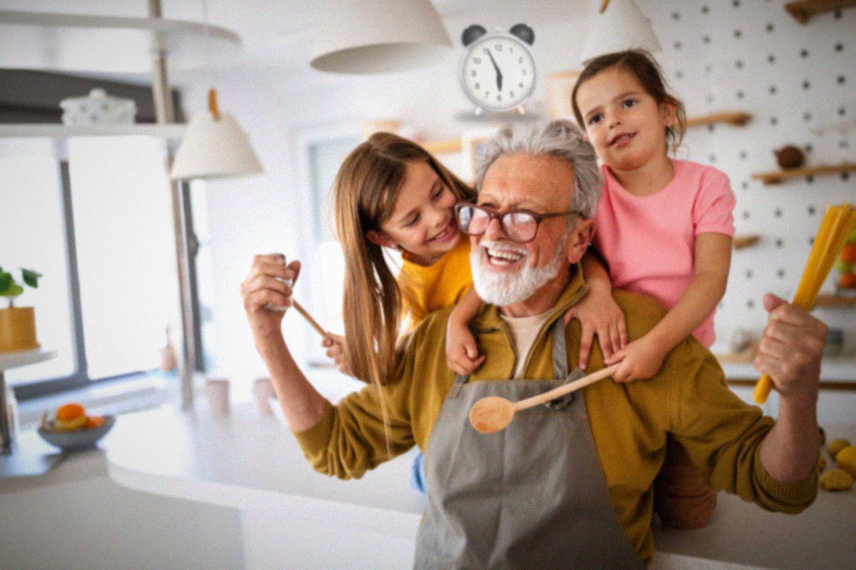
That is 5:56
